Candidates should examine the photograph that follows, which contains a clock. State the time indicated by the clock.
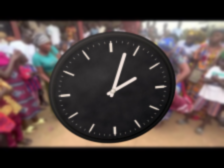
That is 2:03
